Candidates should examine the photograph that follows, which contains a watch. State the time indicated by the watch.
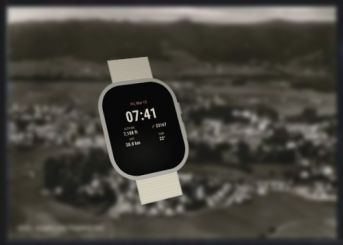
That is 7:41
